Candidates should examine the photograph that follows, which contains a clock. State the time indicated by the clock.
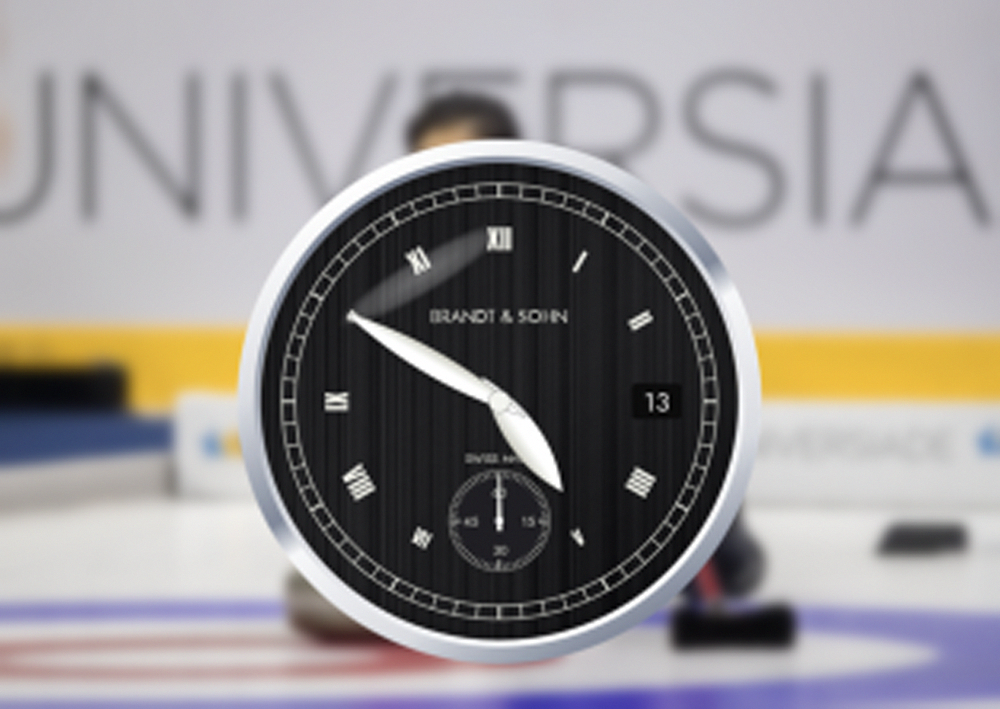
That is 4:50
